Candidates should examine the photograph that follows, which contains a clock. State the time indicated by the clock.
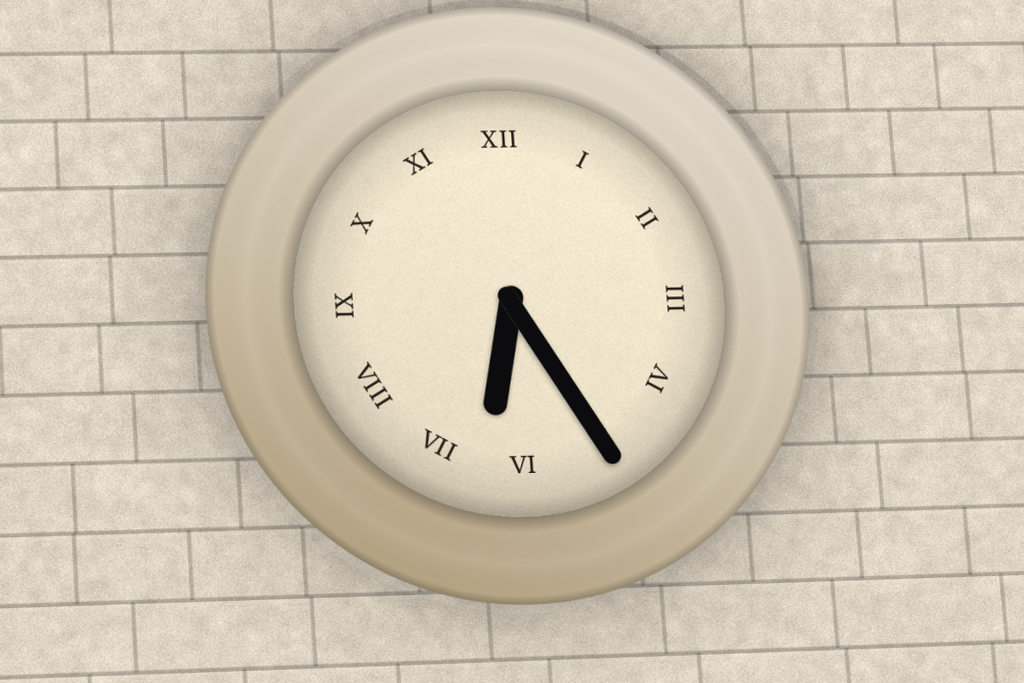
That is 6:25
